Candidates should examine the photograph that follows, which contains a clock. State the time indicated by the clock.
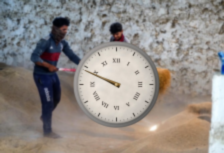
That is 9:49
